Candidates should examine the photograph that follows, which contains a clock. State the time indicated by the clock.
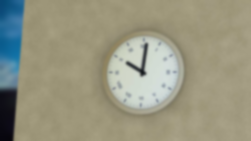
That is 10:01
